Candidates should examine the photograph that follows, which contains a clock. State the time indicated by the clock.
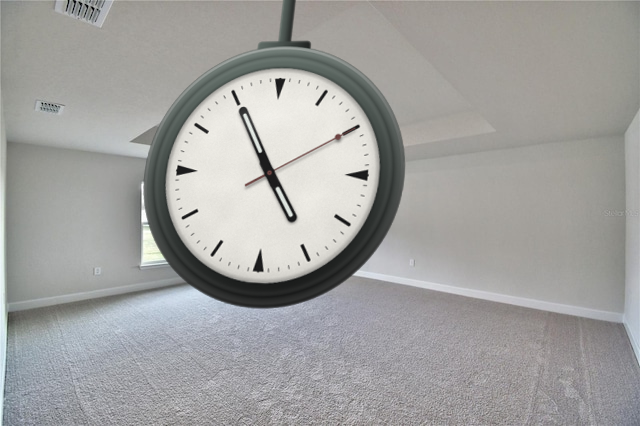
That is 4:55:10
